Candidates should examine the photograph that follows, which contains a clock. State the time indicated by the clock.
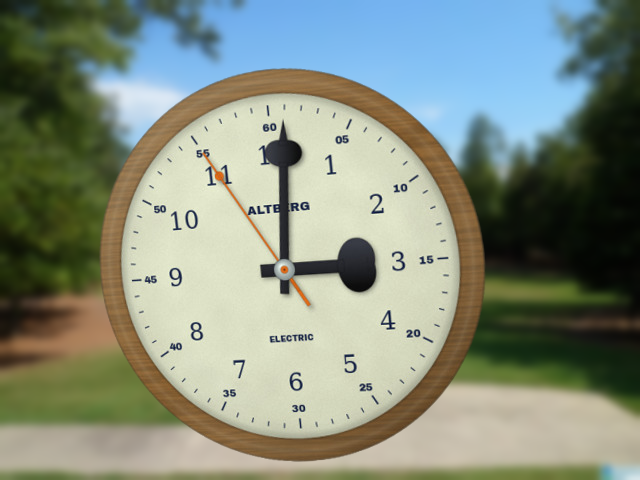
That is 3:00:55
